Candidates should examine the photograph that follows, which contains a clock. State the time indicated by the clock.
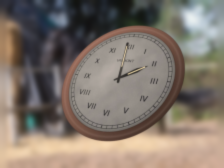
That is 1:59
